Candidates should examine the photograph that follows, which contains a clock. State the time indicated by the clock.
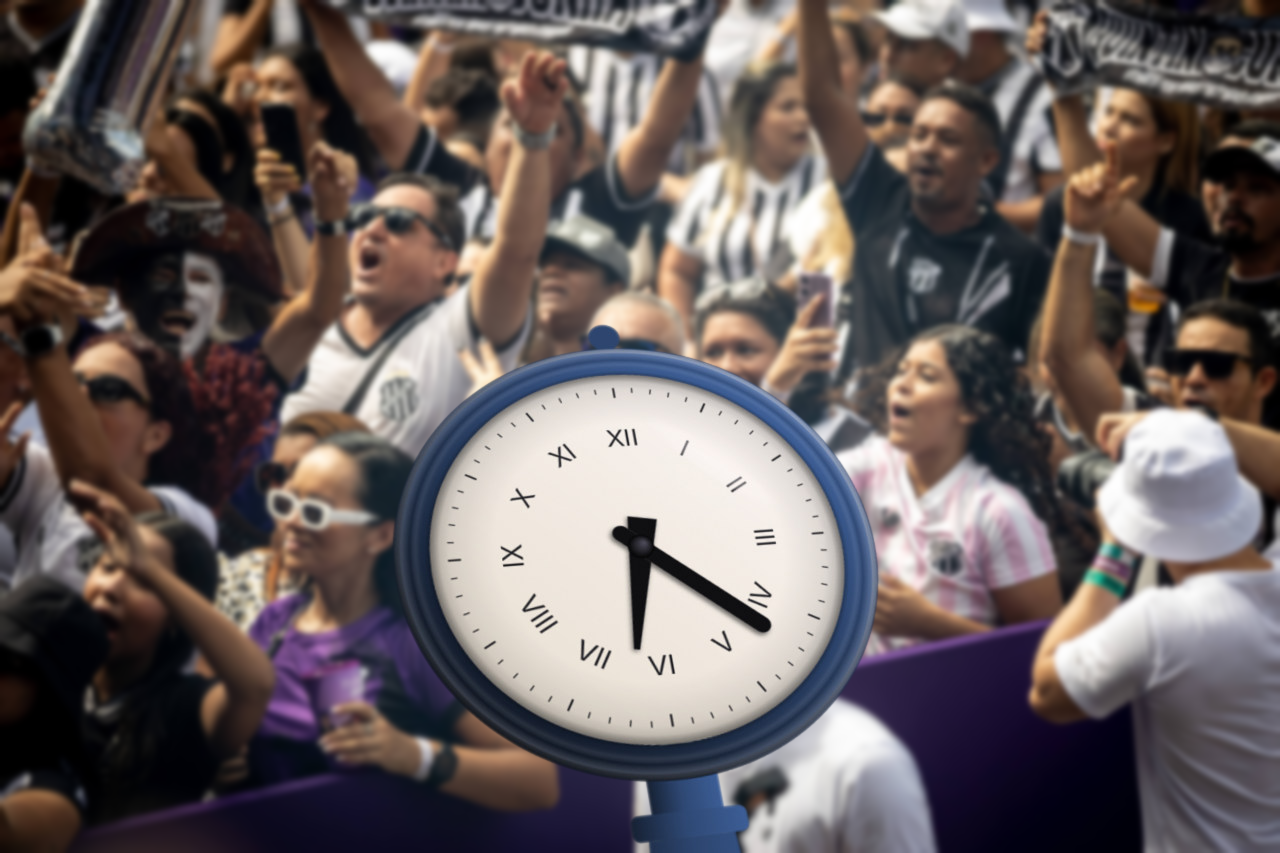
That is 6:22
